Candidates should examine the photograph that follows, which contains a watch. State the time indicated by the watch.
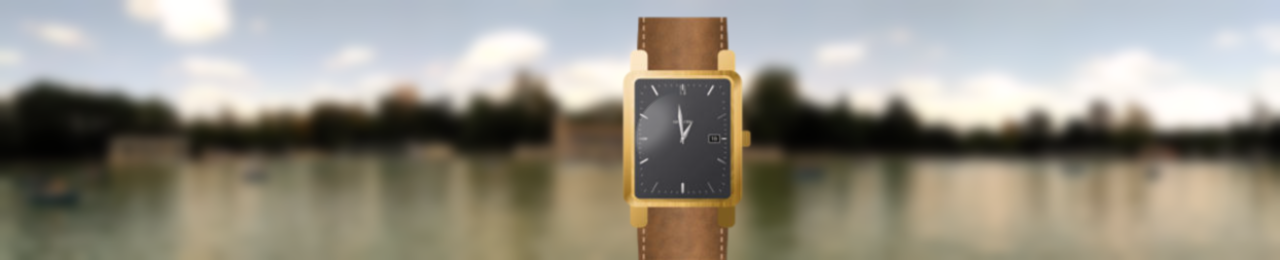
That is 12:59
